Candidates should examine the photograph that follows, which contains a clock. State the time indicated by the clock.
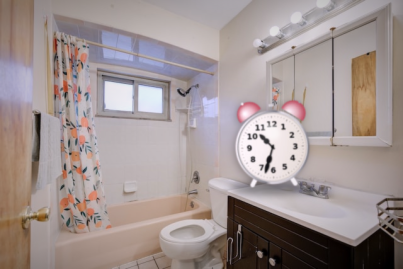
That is 10:33
